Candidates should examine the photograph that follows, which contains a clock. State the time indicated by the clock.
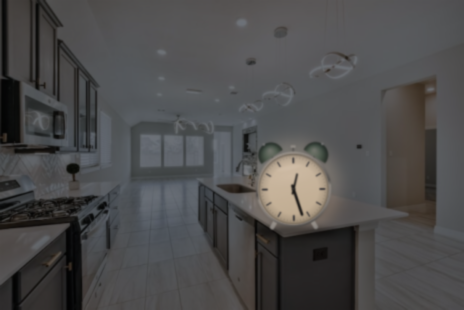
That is 12:27
